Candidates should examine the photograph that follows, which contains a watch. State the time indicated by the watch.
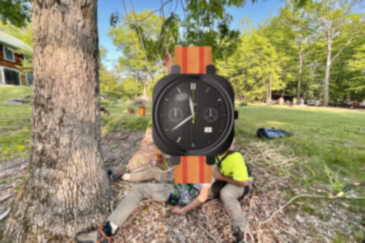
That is 11:39
